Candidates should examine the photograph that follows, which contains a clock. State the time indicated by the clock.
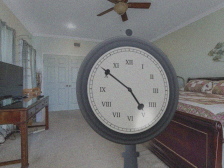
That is 4:51
